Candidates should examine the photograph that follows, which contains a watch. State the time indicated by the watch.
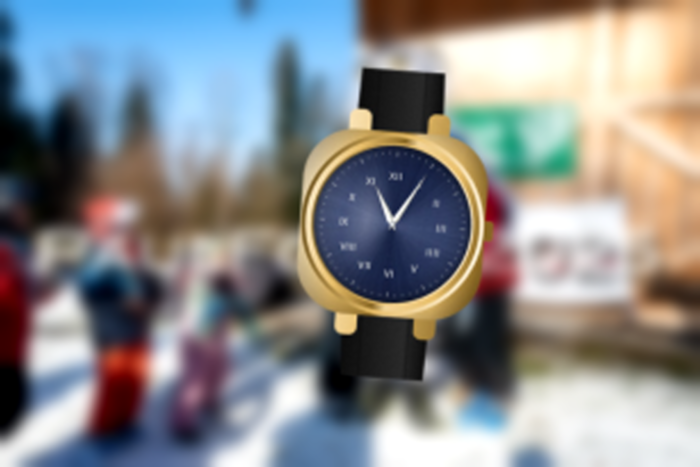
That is 11:05
